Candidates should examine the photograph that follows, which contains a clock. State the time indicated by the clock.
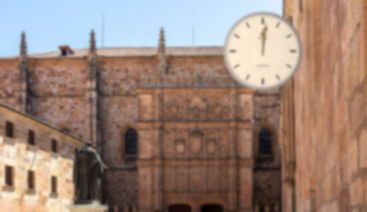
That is 12:01
